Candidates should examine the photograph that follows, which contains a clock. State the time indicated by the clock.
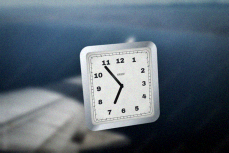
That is 6:54
